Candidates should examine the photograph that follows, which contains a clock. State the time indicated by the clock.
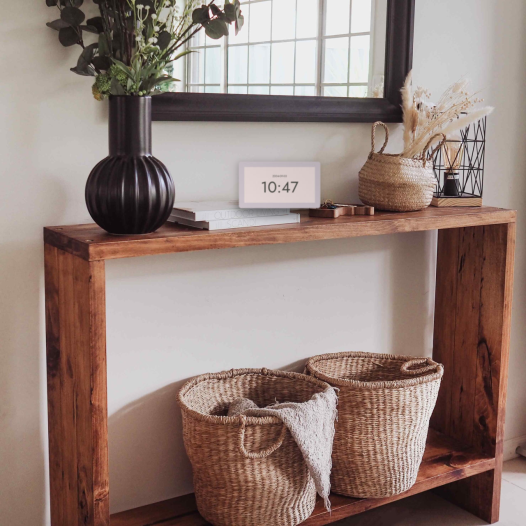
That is 10:47
